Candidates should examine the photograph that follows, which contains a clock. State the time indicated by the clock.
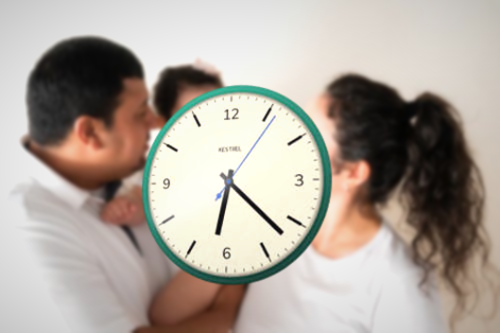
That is 6:22:06
